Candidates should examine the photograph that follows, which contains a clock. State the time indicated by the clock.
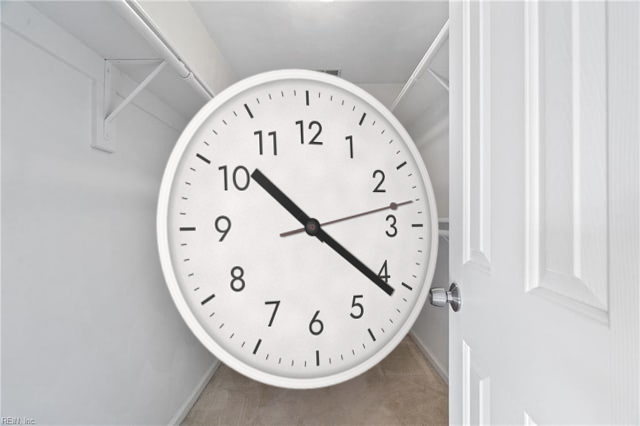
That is 10:21:13
